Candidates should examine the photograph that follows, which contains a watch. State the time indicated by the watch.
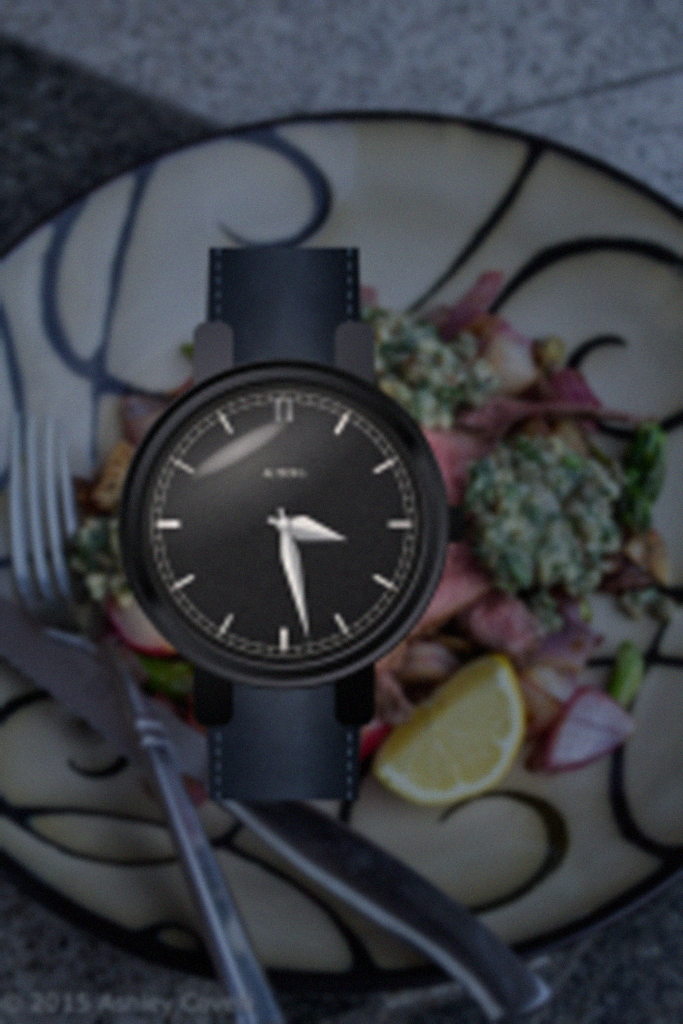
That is 3:28
